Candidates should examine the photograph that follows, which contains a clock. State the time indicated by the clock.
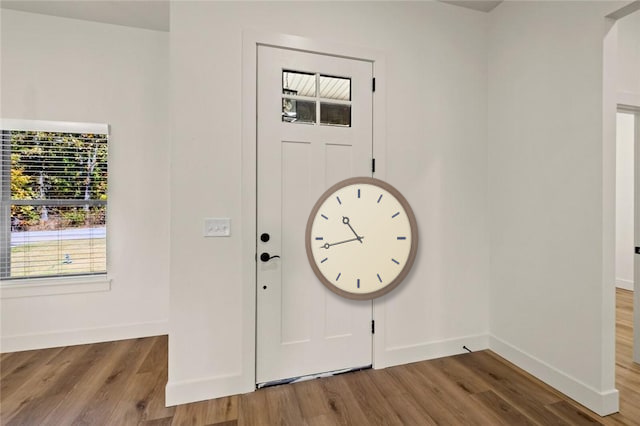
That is 10:43
